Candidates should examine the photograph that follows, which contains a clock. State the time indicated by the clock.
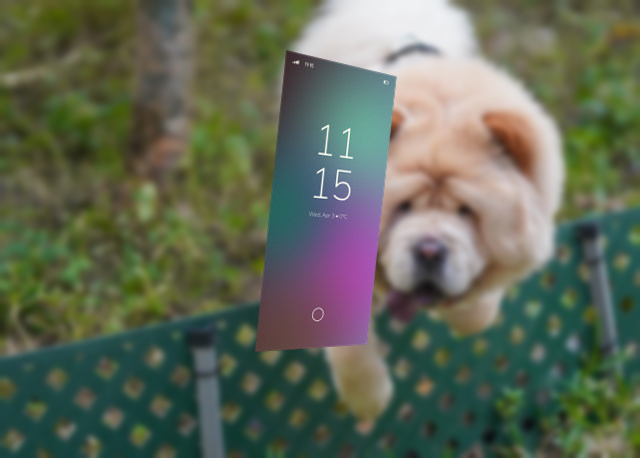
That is 11:15
